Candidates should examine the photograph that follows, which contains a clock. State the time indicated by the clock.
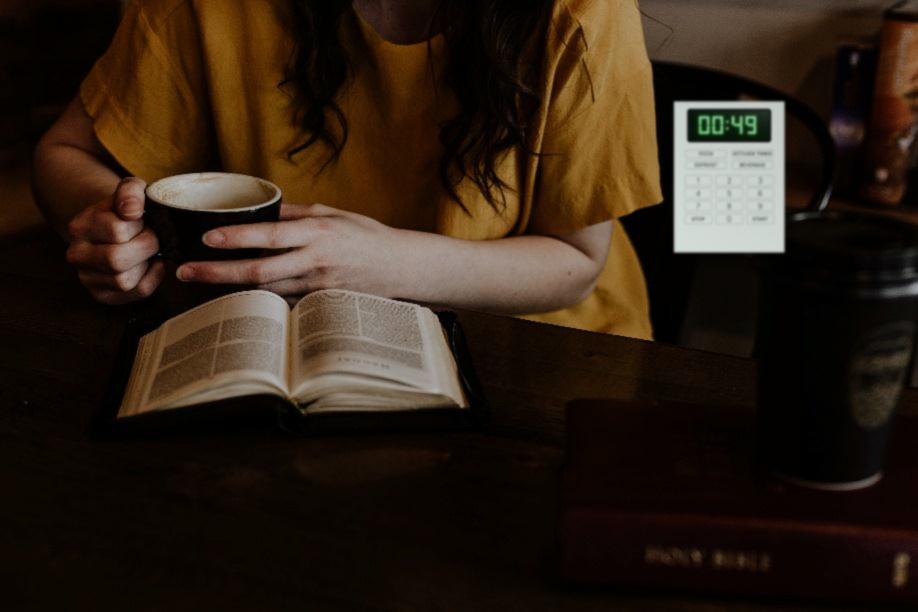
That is 0:49
